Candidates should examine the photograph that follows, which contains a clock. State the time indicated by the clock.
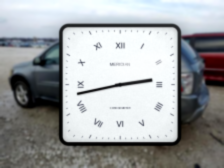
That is 2:43
